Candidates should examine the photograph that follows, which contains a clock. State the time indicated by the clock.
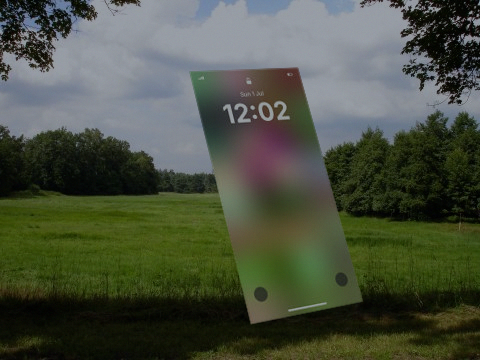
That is 12:02
